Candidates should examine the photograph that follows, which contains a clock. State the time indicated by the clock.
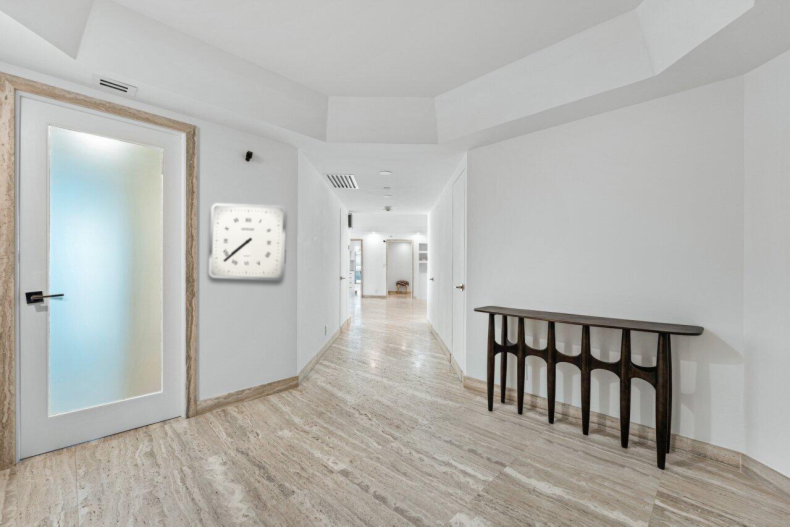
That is 7:38
